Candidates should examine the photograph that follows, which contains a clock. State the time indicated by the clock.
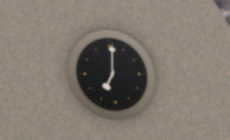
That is 7:01
